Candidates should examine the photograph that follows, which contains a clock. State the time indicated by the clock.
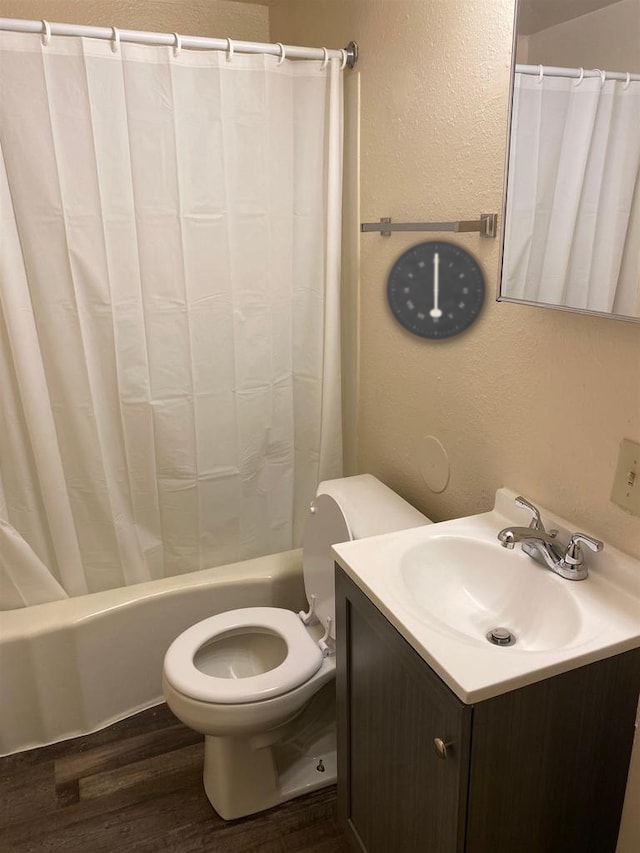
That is 6:00
